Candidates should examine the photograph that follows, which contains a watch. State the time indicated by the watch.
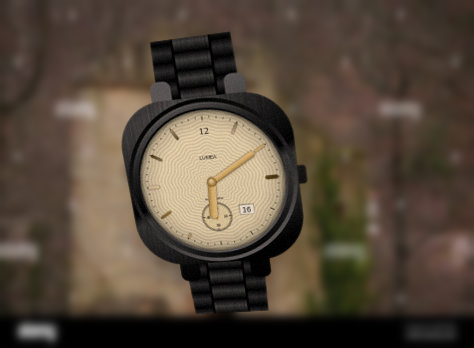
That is 6:10
